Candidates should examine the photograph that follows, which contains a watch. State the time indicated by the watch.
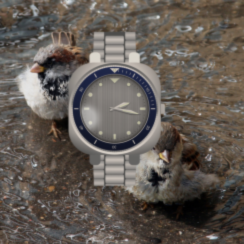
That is 2:17
